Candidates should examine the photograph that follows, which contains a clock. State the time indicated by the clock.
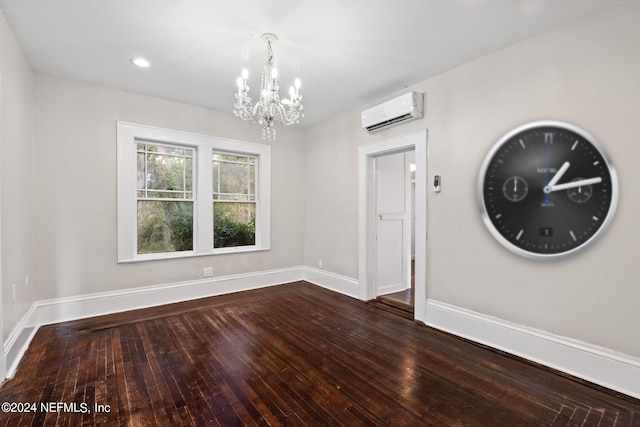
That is 1:13
